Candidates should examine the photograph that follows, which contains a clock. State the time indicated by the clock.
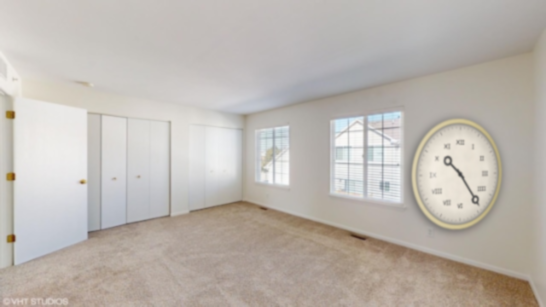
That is 10:24
